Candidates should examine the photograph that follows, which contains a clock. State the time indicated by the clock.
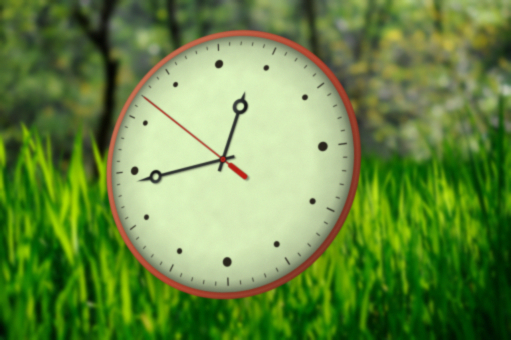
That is 12:43:52
